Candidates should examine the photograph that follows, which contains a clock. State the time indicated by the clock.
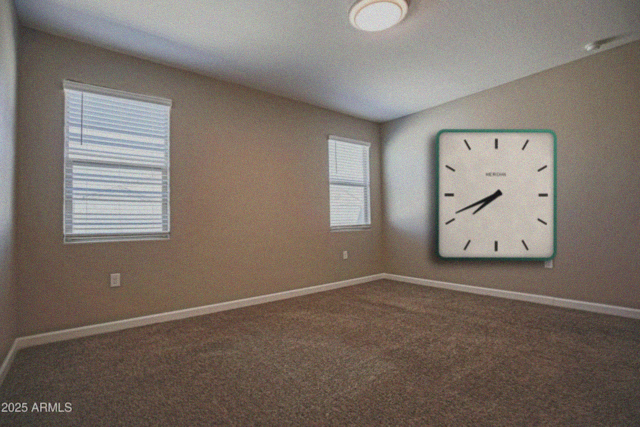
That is 7:41
